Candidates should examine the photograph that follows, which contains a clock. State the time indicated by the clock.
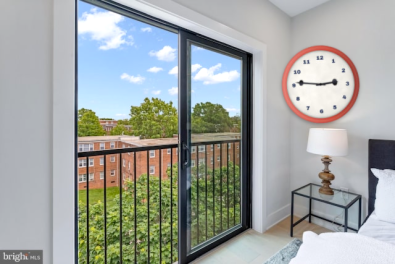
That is 2:46
